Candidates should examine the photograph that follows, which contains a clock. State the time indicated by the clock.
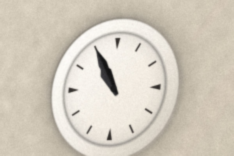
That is 10:55
